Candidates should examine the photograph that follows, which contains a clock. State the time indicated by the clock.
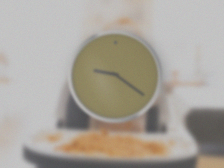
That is 9:21
